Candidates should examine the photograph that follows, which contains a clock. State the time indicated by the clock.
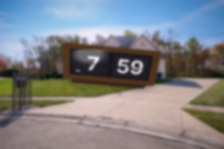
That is 7:59
